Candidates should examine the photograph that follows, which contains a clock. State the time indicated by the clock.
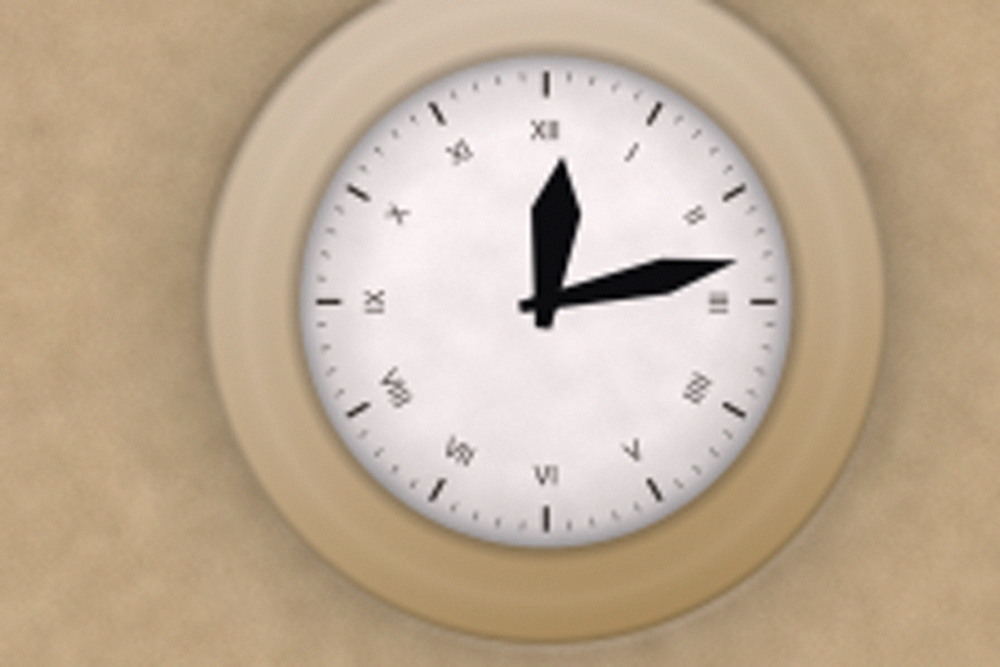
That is 12:13
